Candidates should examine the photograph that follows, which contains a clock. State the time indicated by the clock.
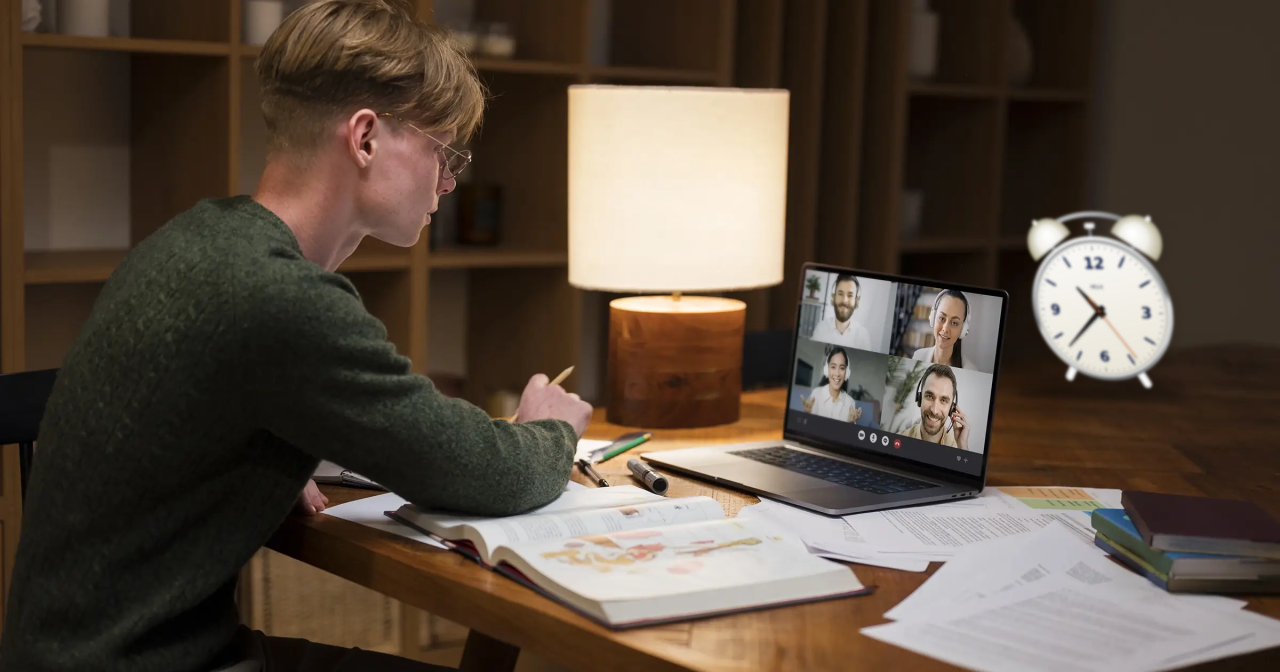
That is 10:37:24
